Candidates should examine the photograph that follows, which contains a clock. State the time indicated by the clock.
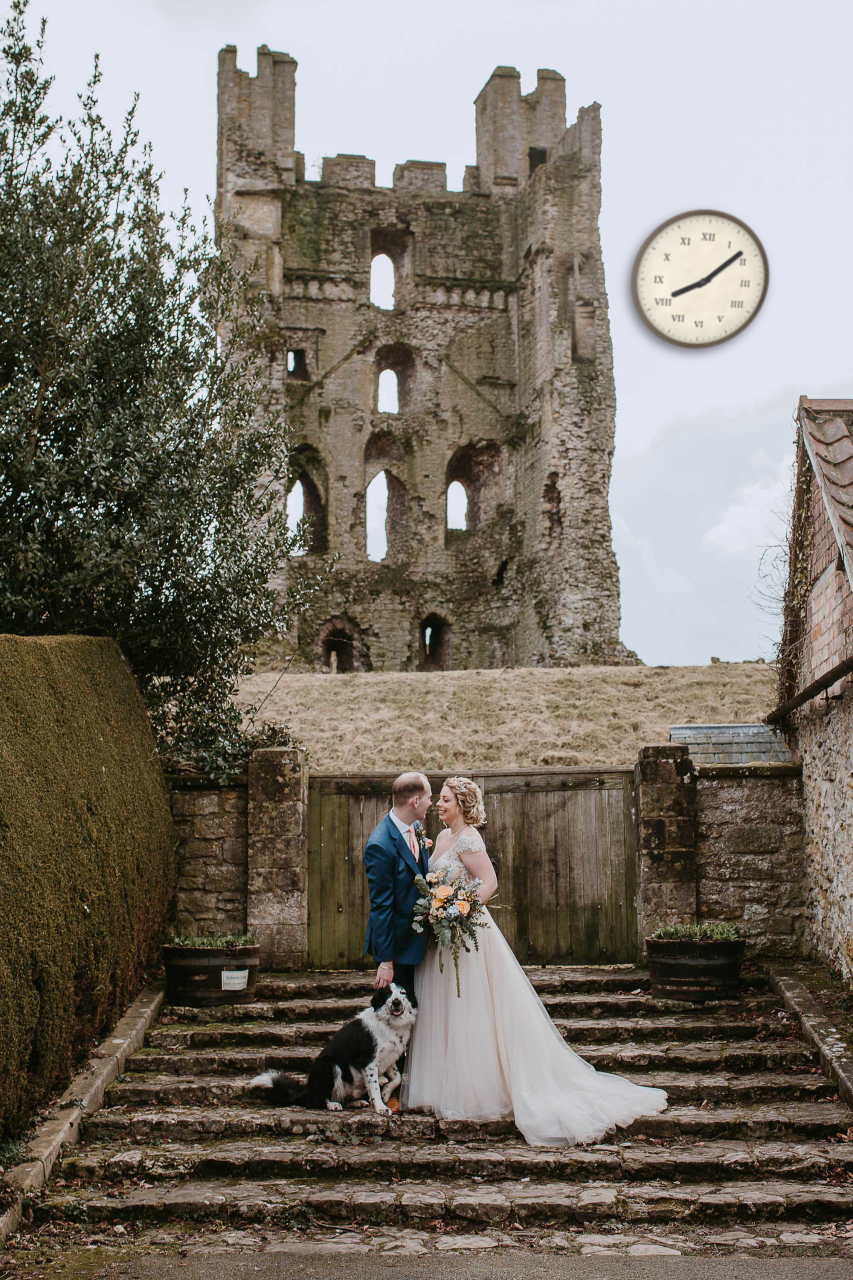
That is 8:08
